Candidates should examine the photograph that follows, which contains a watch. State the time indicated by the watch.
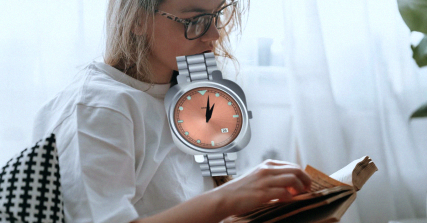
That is 1:02
